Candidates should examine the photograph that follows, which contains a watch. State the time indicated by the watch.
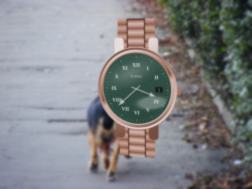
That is 3:38
